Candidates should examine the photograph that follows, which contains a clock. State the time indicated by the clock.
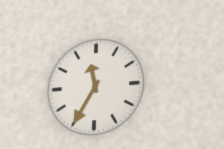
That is 11:35
